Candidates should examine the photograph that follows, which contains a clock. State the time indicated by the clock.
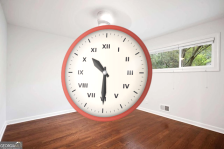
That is 10:30
